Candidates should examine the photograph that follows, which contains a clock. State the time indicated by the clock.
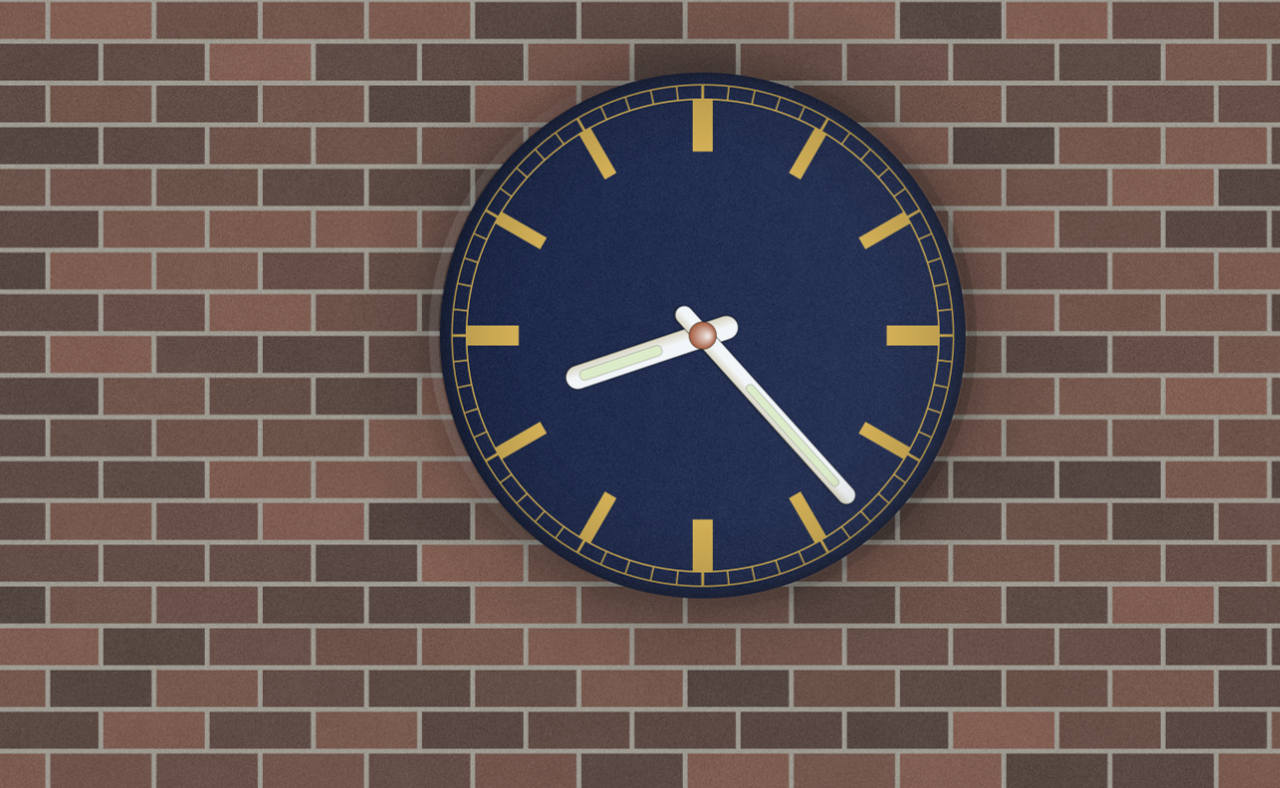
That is 8:23
